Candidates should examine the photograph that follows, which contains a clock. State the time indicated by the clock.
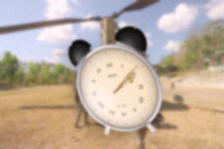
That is 2:09
